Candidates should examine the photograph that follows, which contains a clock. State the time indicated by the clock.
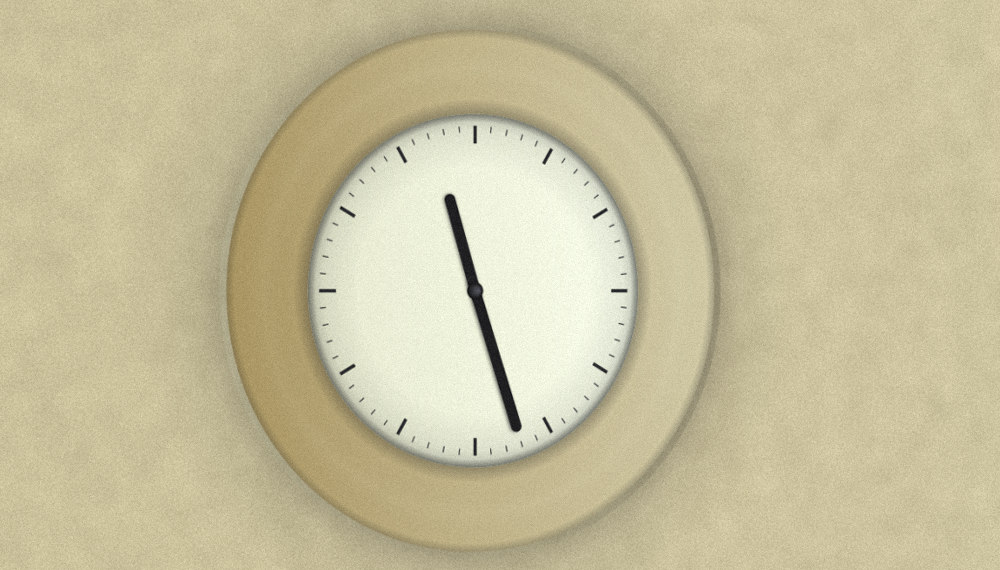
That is 11:27
